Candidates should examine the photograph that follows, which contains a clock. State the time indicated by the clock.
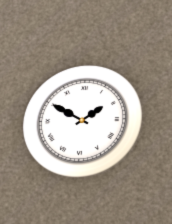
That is 1:50
